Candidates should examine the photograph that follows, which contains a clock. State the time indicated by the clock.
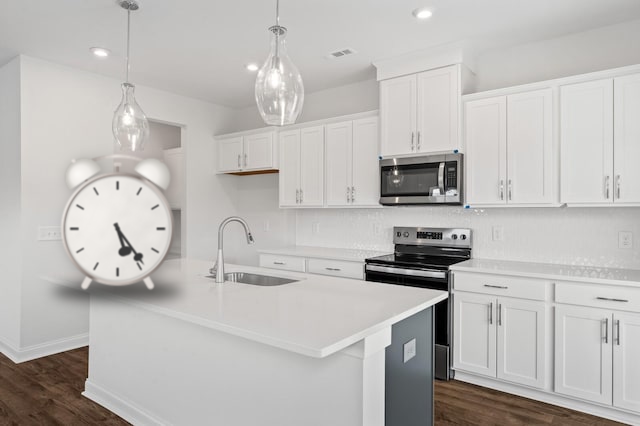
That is 5:24
